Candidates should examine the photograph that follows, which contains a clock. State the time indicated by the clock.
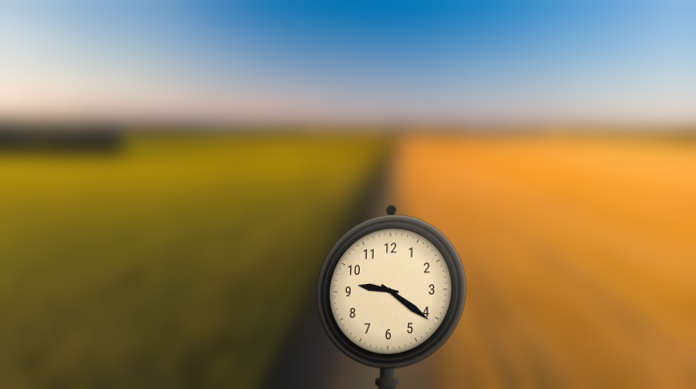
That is 9:21
